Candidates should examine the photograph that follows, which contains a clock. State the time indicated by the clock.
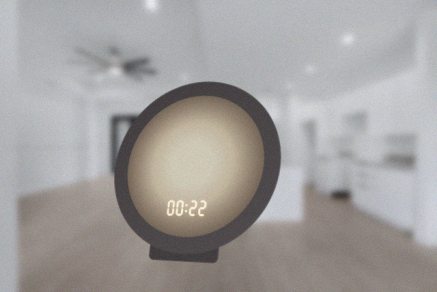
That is 0:22
